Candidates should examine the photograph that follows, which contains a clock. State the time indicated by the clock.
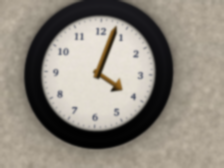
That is 4:03
